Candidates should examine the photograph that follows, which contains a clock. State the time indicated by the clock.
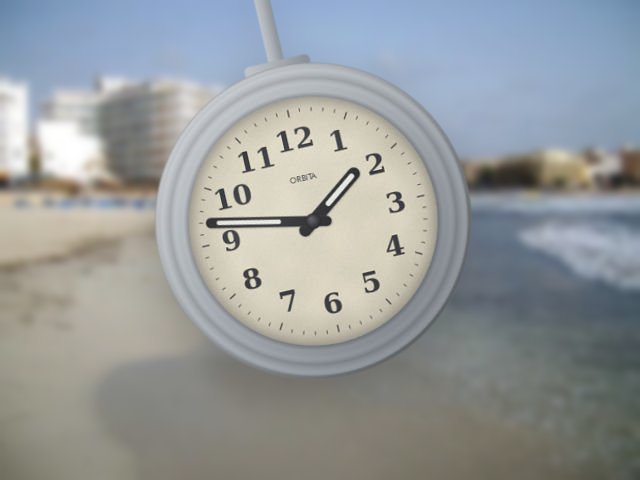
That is 1:47
